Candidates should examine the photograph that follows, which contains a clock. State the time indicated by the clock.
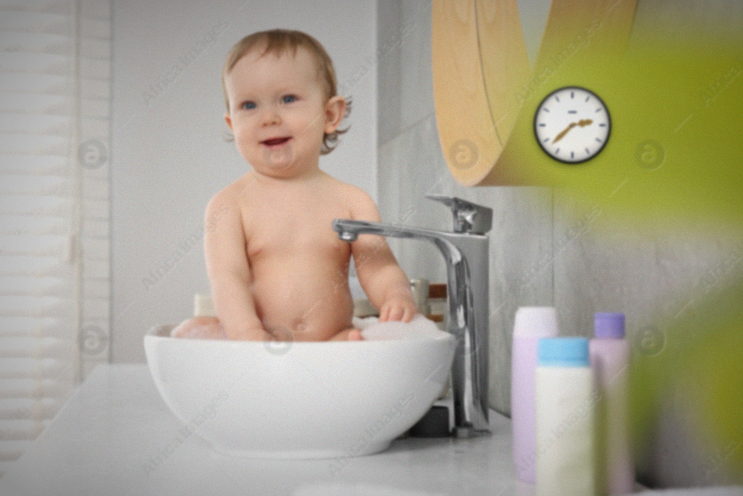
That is 2:38
